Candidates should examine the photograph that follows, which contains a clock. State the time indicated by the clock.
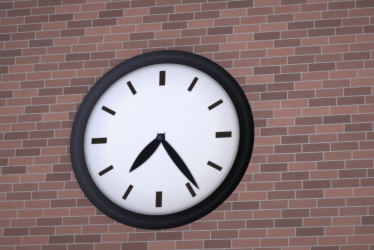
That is 7:24
